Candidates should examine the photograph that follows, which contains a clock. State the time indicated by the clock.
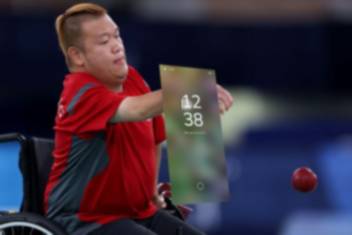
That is 12:38
